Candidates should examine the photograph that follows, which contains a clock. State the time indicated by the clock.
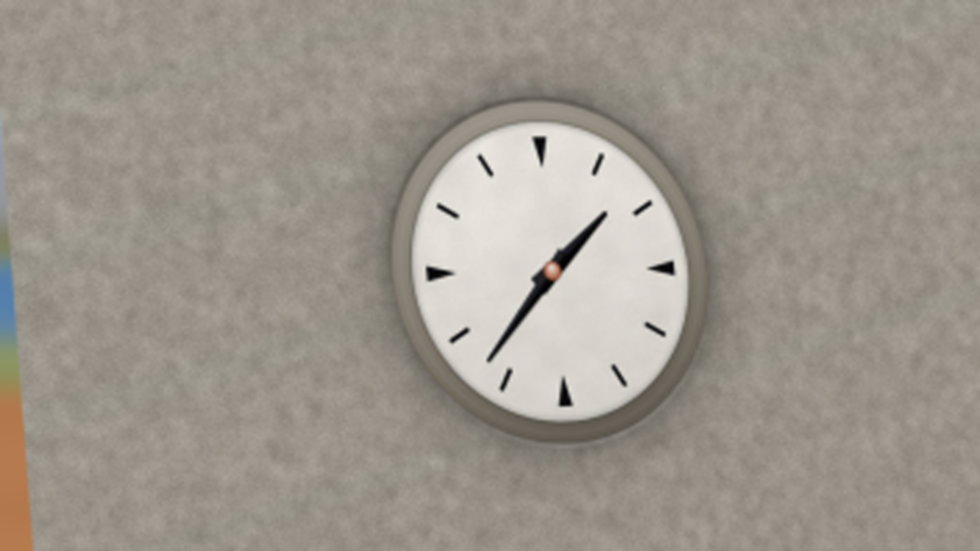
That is 1:37
